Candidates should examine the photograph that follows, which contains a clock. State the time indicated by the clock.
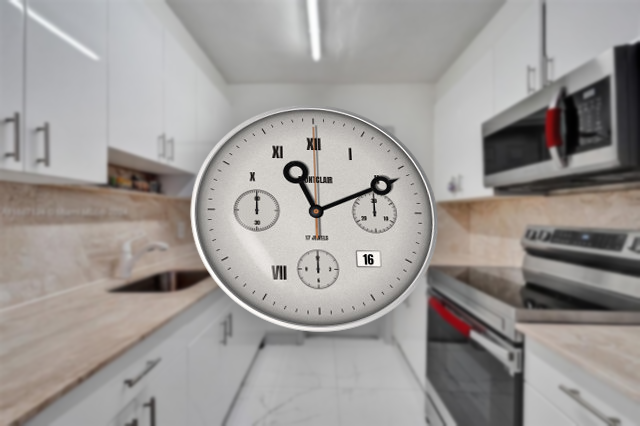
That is 11:11
